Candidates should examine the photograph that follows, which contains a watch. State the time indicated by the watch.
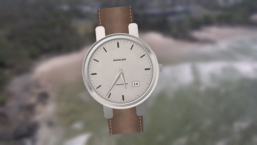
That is 5:36
